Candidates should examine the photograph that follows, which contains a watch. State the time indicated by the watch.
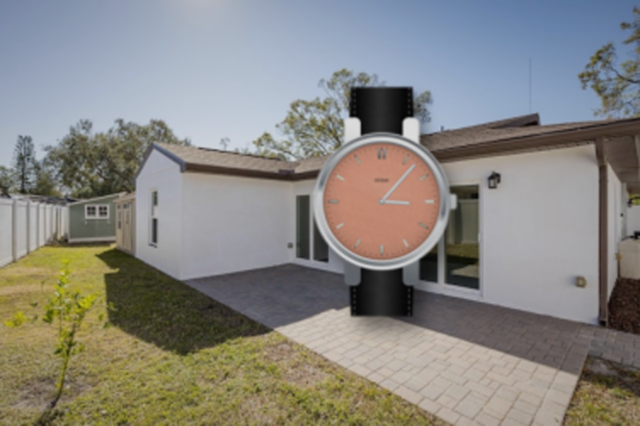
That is 3:07
